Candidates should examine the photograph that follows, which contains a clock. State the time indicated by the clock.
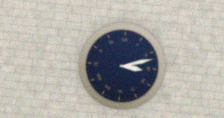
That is 3:12
